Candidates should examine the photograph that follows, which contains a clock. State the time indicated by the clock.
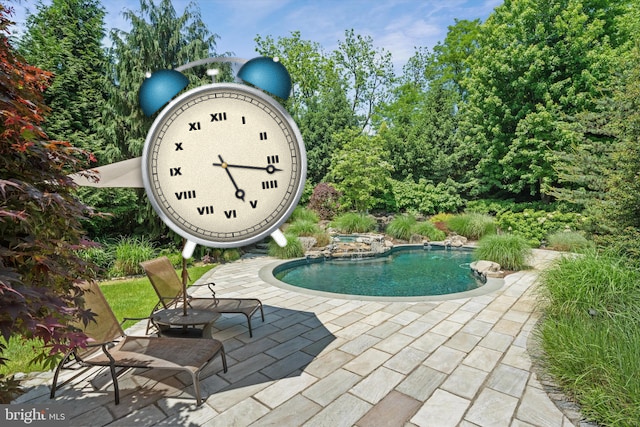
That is 5:17
